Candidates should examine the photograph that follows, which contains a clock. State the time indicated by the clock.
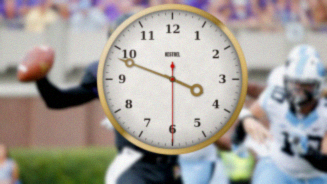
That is 3:48:30
